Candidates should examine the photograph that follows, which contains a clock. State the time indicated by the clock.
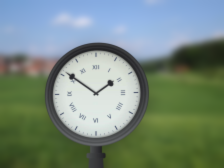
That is 1:51
